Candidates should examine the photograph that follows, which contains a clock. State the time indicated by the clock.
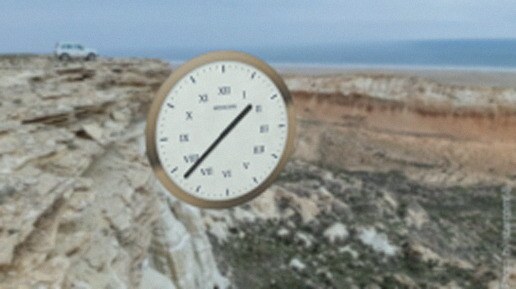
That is 1:38
